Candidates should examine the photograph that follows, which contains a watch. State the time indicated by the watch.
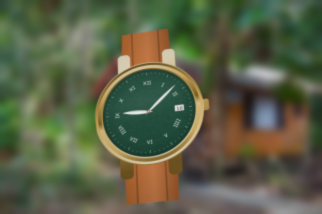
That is 9:08
